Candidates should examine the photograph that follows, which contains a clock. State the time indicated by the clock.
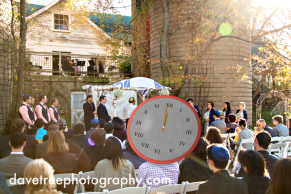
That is 11:59
